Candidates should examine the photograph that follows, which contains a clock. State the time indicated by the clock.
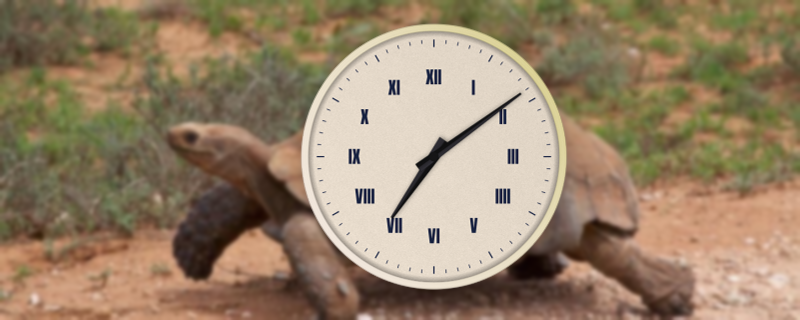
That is 7:09
